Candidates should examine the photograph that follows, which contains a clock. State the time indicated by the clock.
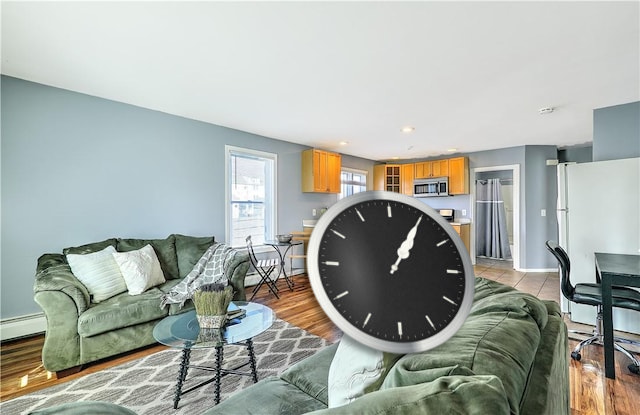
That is 1:05
